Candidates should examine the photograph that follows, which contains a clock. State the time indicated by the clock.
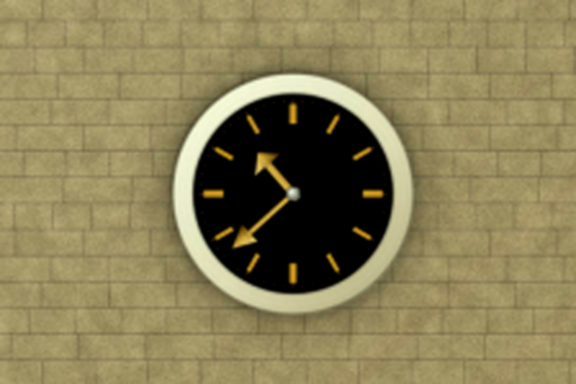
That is 10:38
